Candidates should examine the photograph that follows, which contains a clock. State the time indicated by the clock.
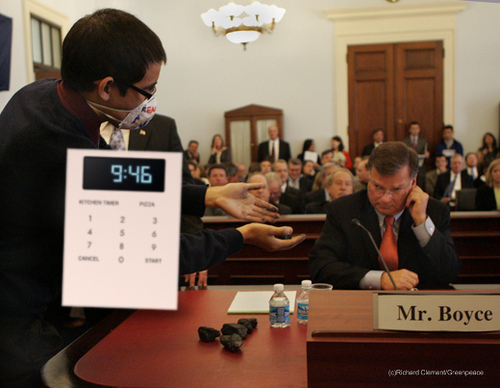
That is 9:46
